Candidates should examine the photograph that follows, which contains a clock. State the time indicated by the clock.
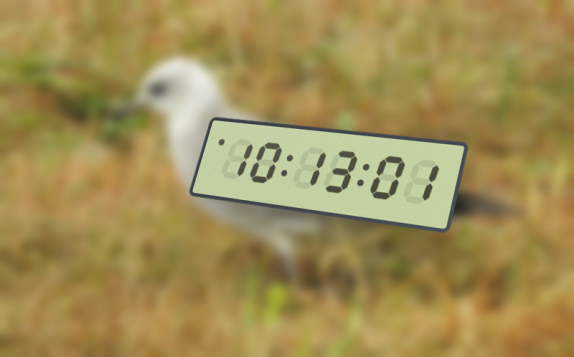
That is 10:13:01
